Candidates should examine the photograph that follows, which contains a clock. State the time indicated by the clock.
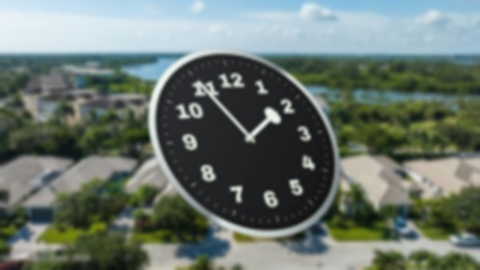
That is 1:55
